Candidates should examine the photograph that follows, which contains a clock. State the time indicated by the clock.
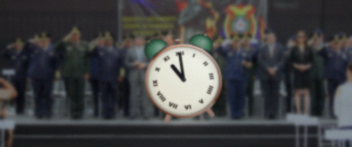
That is 11:00
